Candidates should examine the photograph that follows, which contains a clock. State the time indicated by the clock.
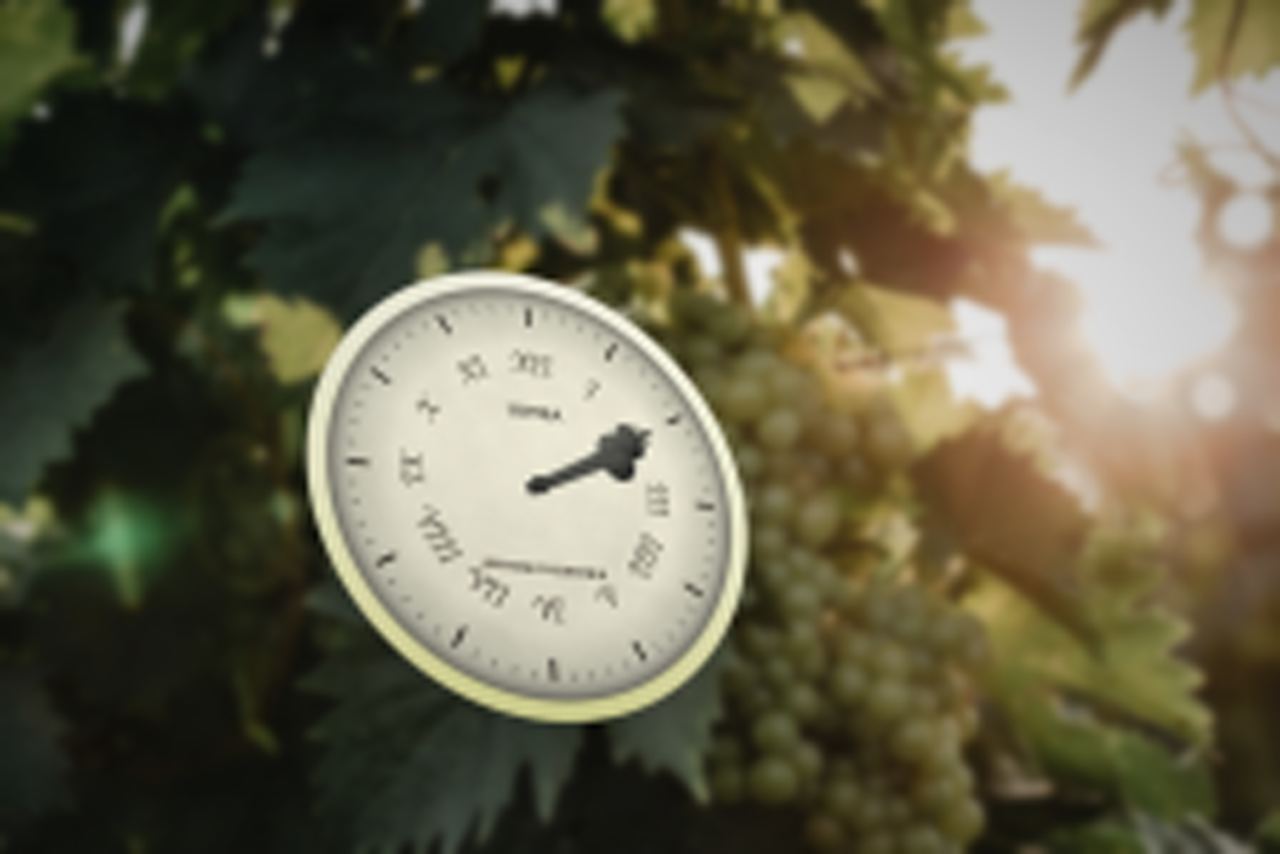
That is 2:10
